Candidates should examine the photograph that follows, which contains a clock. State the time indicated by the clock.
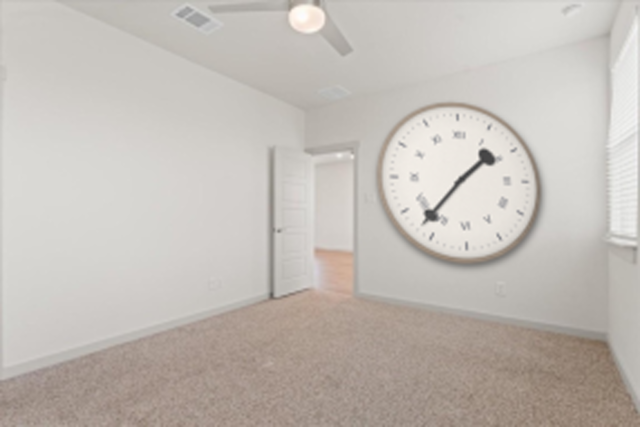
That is 1:37
